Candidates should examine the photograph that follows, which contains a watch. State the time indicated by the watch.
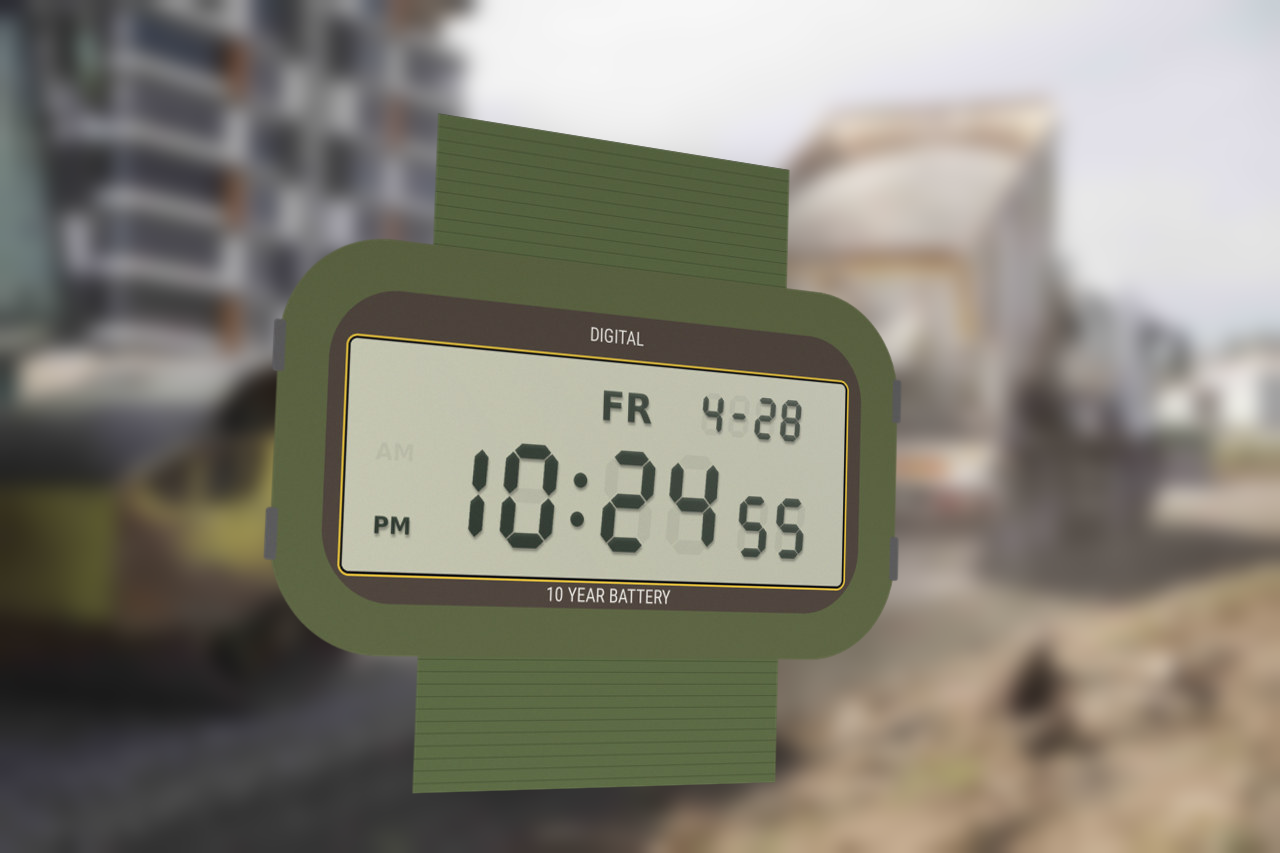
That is 10:24:55
